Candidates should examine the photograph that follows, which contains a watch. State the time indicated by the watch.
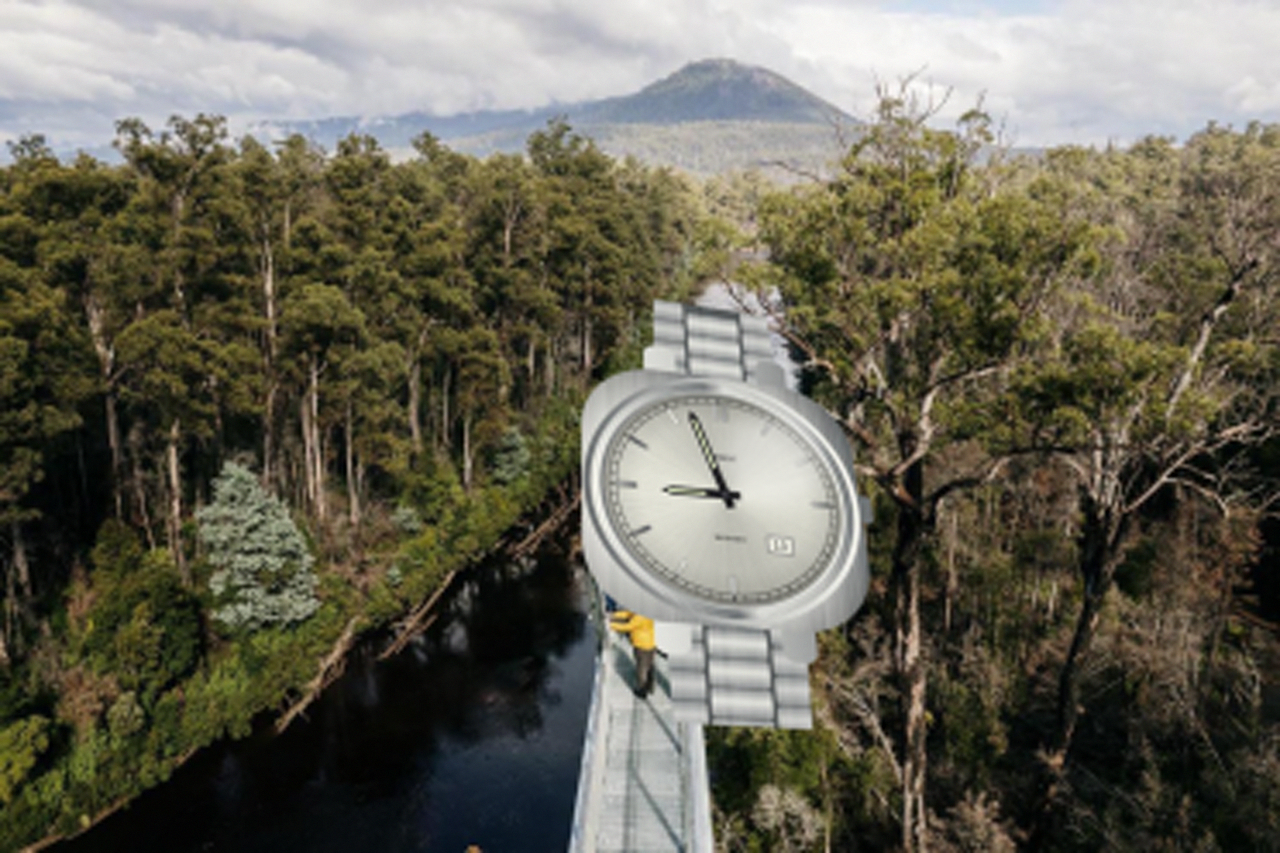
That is 8:57
